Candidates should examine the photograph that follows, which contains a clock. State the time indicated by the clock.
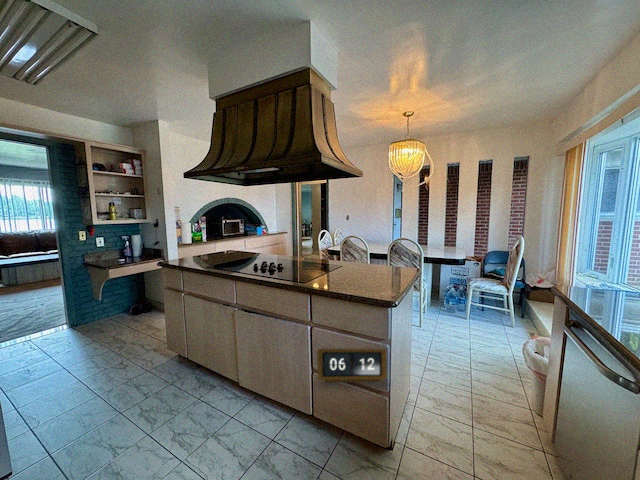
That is 6:12
